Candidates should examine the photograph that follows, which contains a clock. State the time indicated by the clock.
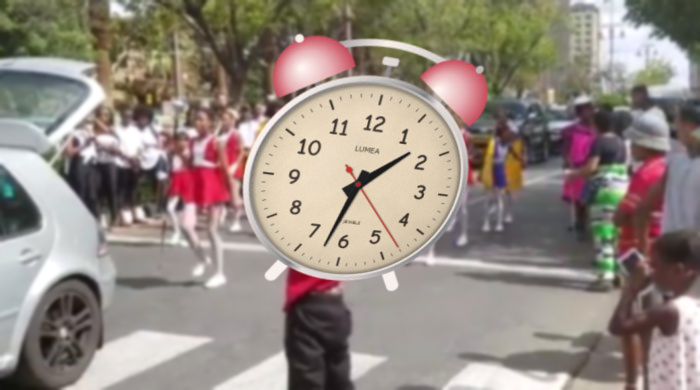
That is 1:32:23
